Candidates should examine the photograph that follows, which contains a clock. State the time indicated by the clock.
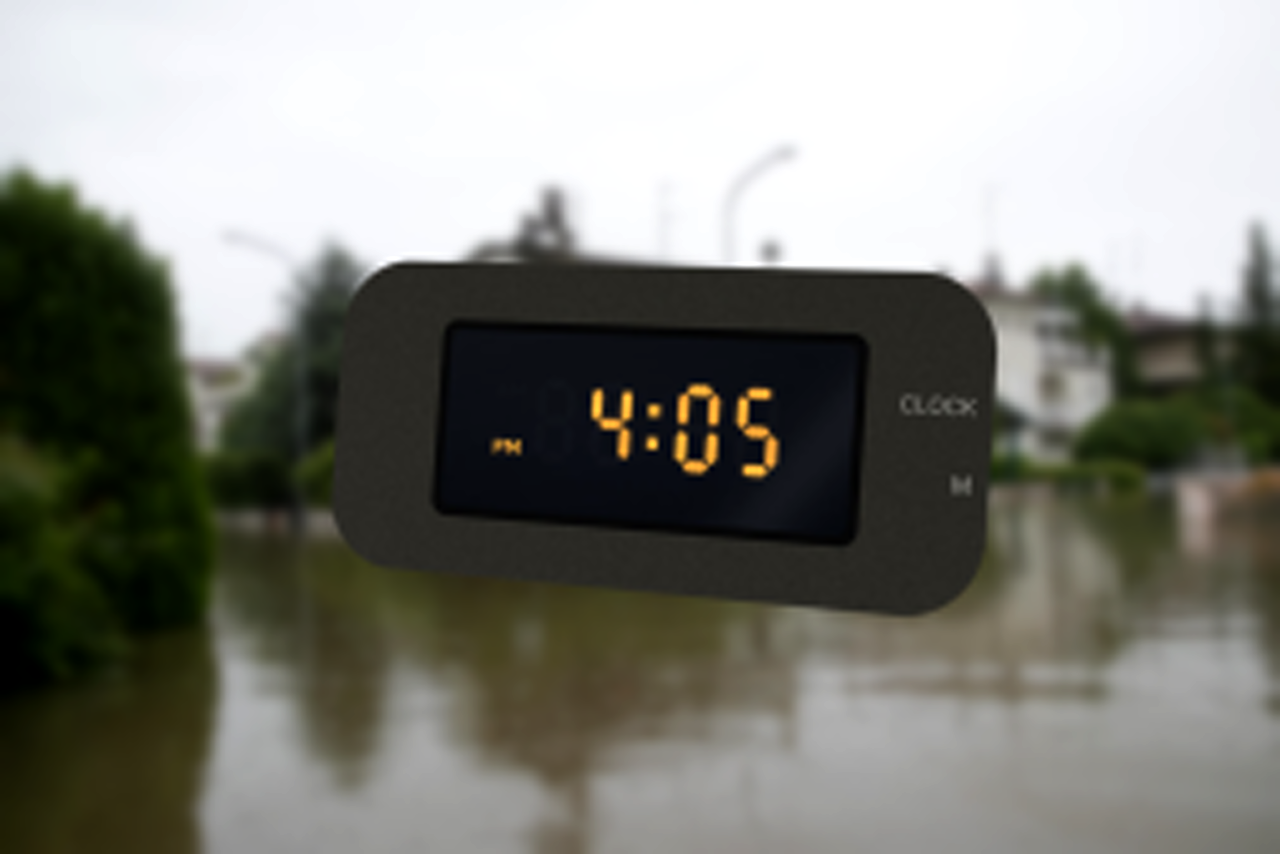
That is 4:05
